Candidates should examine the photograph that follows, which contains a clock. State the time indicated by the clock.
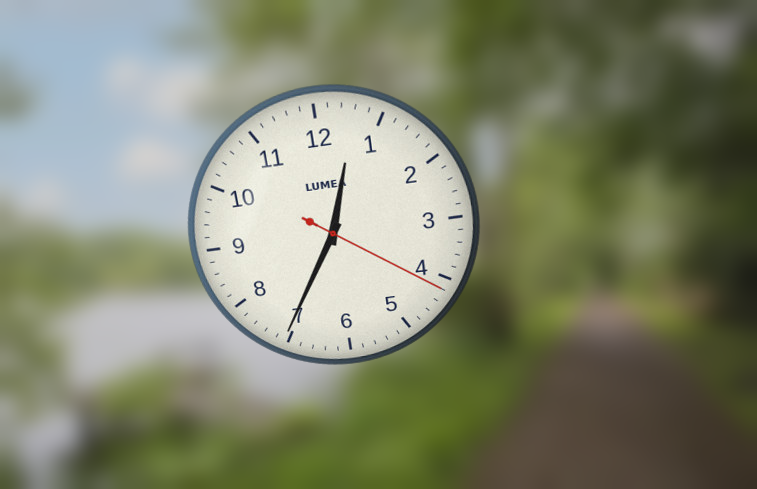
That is 12:35:21
